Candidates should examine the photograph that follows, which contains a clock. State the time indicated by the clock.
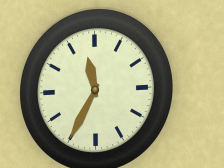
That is 11:35
